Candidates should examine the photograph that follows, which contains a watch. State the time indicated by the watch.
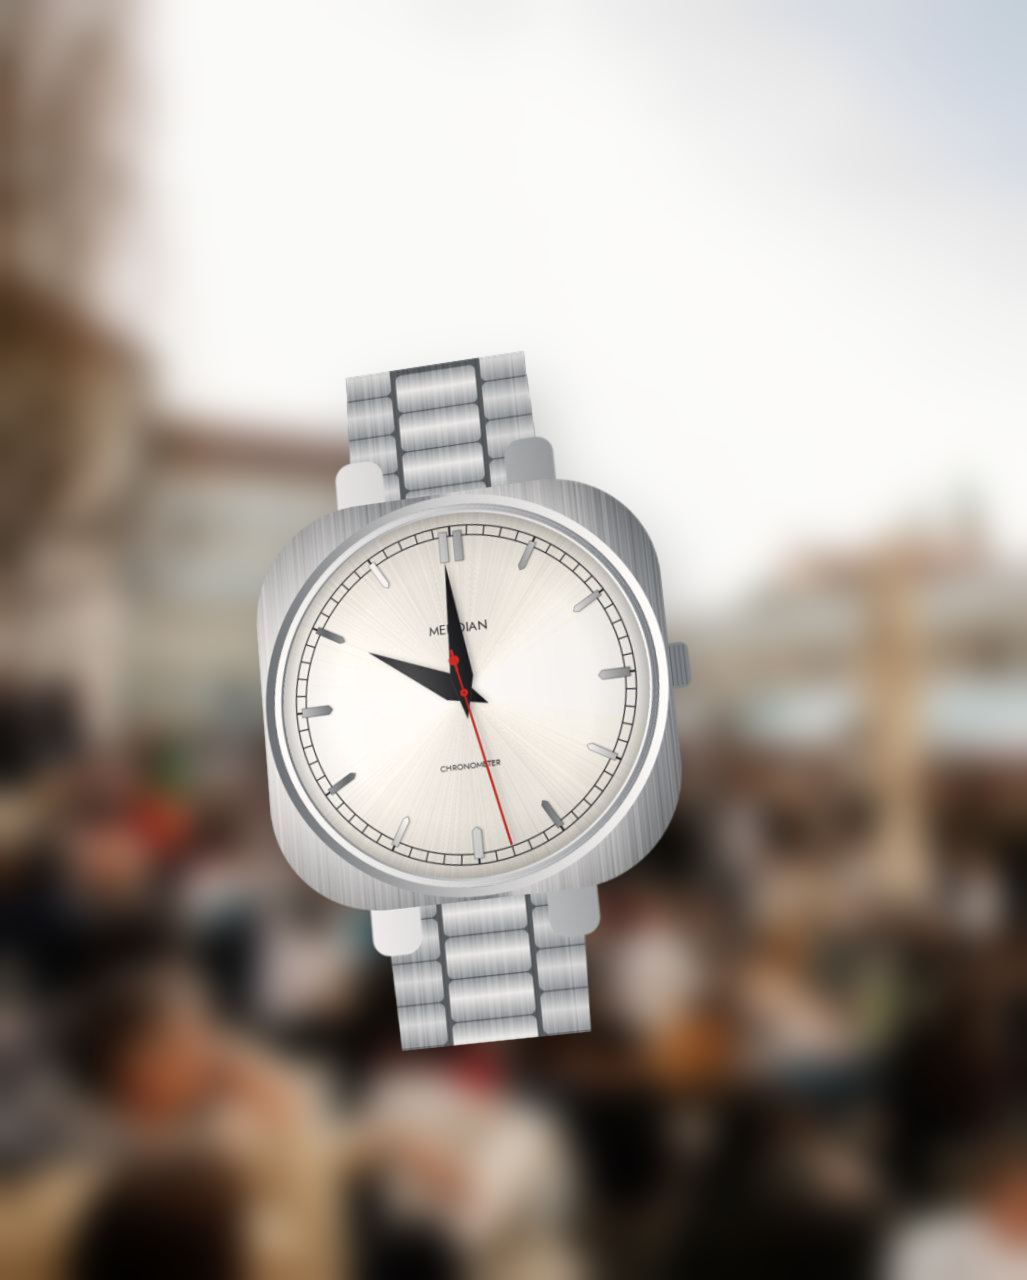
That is 9:59:28
